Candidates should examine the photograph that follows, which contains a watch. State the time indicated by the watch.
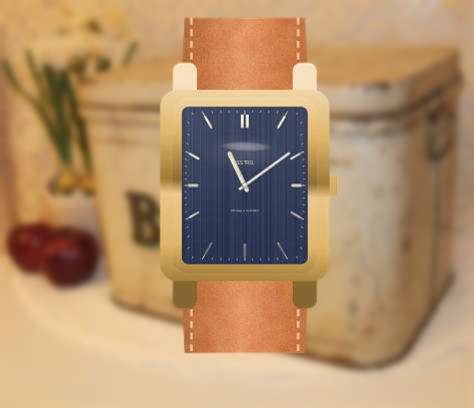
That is 11:09
